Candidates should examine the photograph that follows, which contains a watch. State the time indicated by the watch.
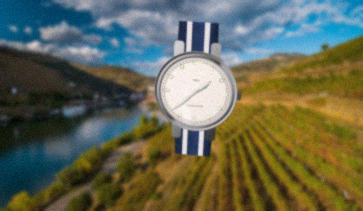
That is 1:38
